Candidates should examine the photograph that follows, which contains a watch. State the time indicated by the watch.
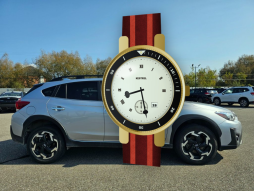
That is 8:28
